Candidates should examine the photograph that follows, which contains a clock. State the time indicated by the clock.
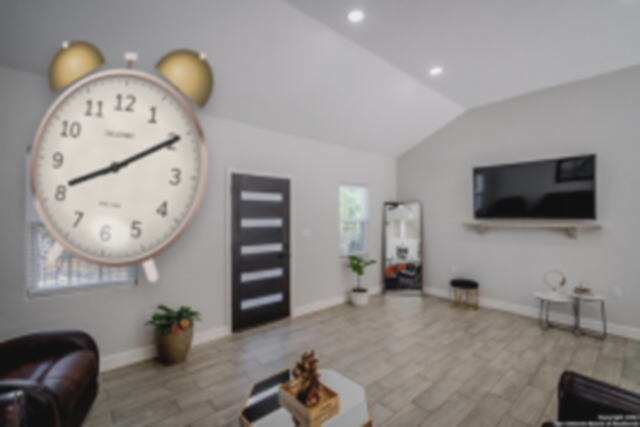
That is 8:10
